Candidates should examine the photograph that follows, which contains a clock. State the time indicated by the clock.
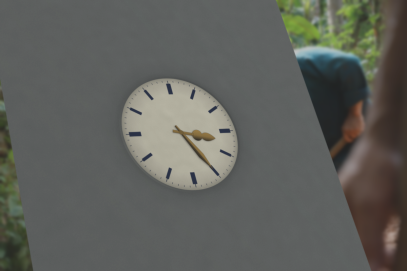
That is 3:25
